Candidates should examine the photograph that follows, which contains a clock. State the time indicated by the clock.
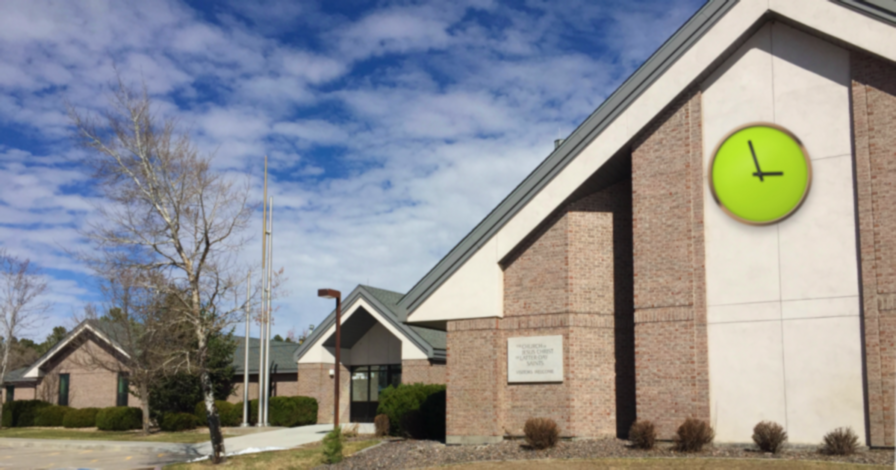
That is 2:57
